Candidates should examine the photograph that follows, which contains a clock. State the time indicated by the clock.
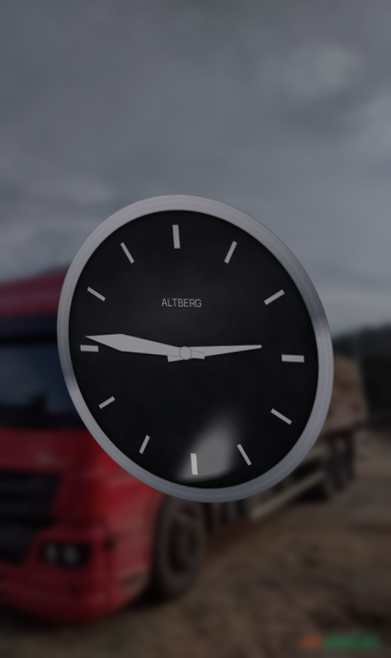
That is 2:46
